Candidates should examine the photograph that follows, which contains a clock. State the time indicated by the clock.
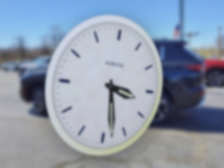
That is 3:28
